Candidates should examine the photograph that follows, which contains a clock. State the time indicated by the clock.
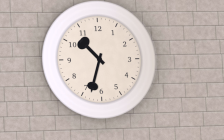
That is 10:33
